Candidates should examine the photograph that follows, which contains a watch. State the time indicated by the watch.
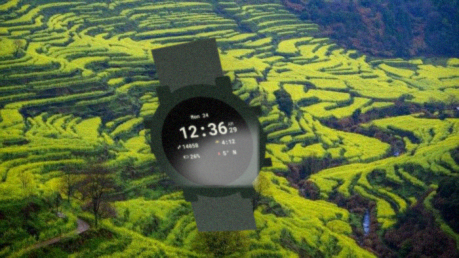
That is 12:36
